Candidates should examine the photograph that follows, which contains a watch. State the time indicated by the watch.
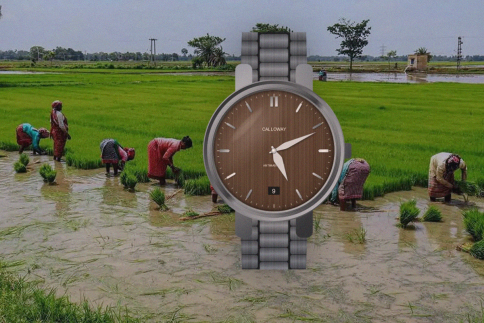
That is 5:11
